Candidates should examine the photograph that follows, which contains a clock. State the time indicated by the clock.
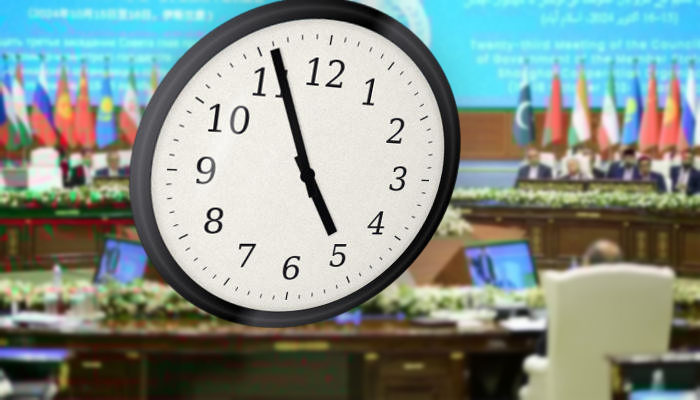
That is 4:56
